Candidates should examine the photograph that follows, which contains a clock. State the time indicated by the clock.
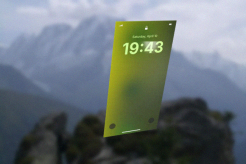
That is 19:43
